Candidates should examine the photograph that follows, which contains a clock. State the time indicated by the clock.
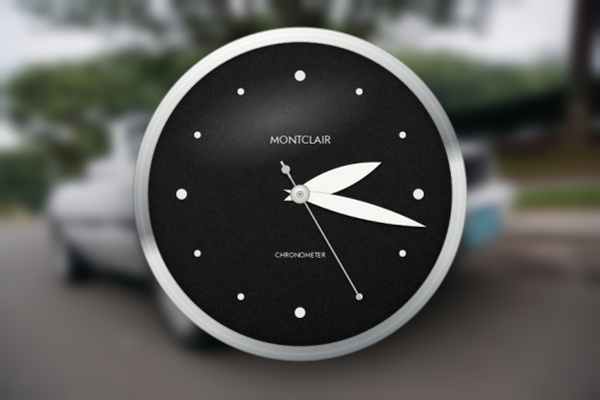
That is 2:17:25
